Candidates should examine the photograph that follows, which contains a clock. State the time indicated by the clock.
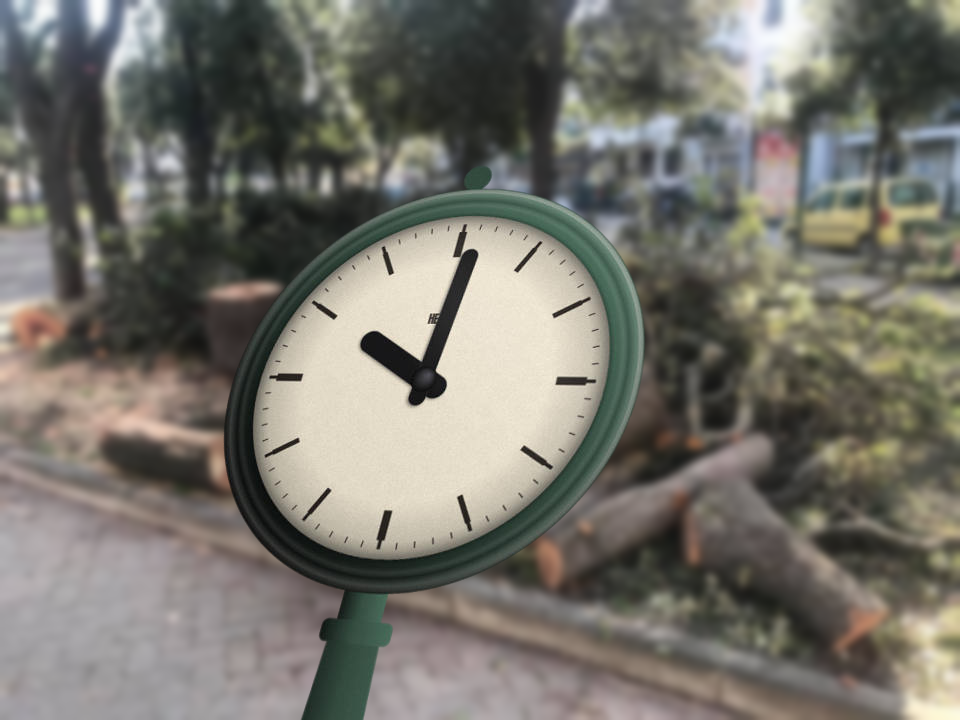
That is 10:01
